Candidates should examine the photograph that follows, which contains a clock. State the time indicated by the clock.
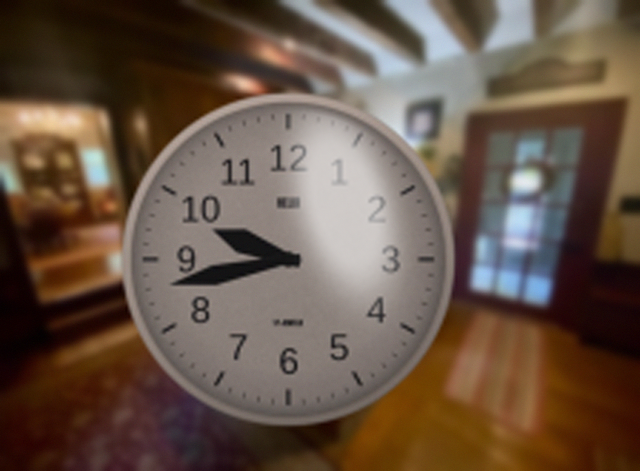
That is 9:43
